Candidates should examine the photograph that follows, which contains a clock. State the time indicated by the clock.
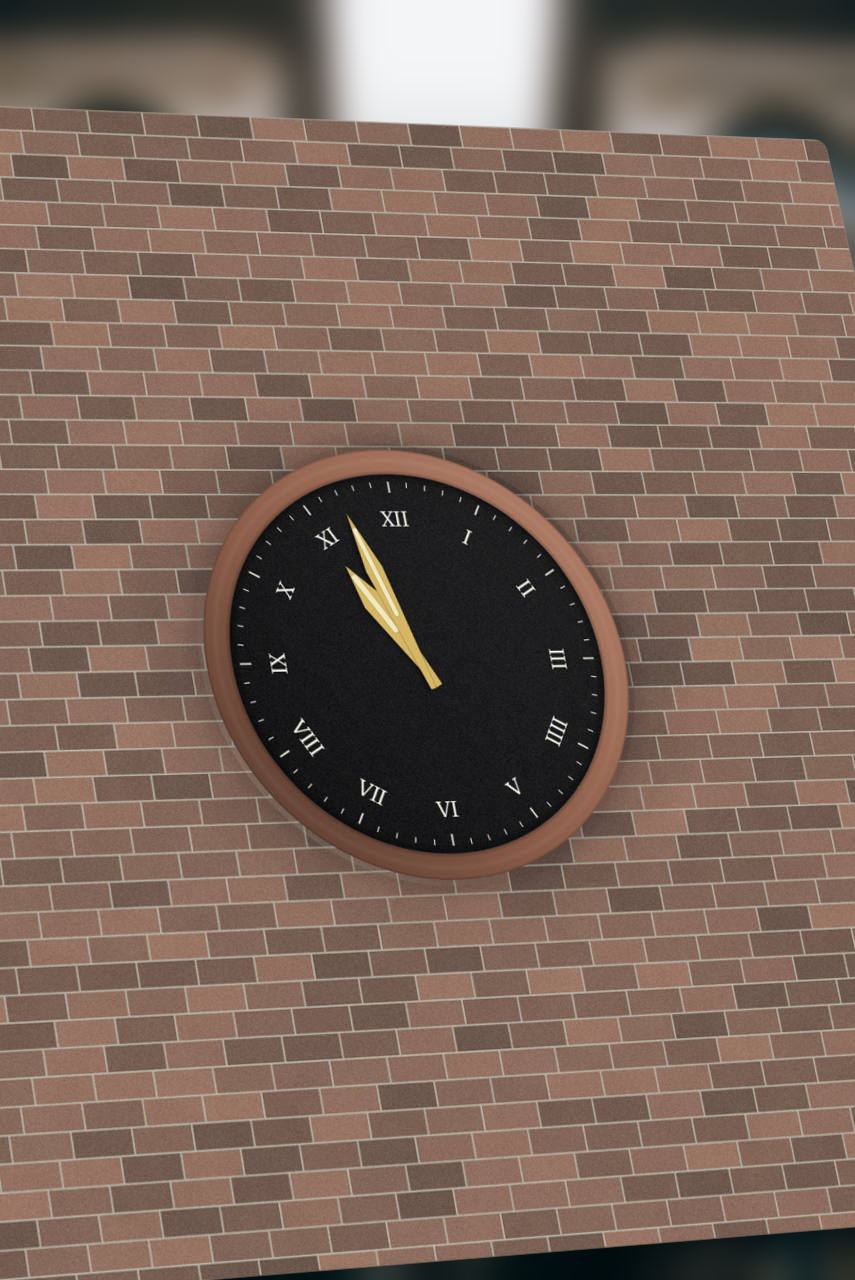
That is 10:57
